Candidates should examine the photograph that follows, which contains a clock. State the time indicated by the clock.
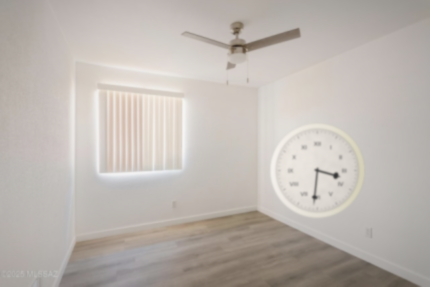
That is 3:31
